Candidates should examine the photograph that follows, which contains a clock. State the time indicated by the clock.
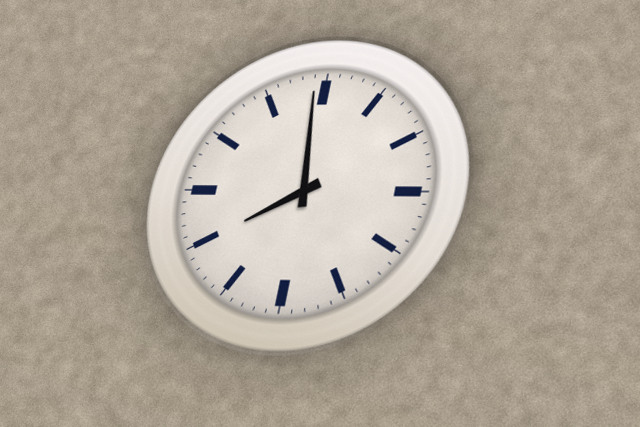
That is 7:59
